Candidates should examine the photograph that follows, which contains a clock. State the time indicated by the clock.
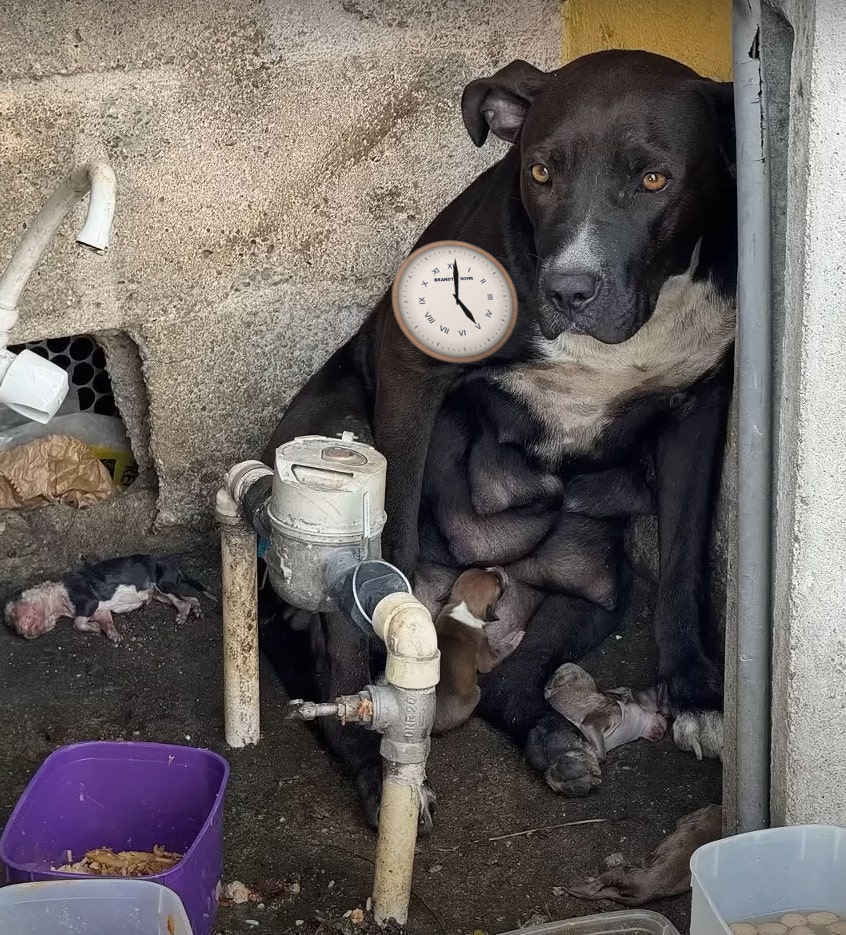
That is 5:01
